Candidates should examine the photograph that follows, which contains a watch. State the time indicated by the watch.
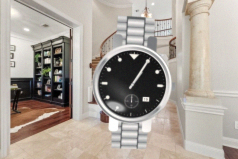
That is 1:05
